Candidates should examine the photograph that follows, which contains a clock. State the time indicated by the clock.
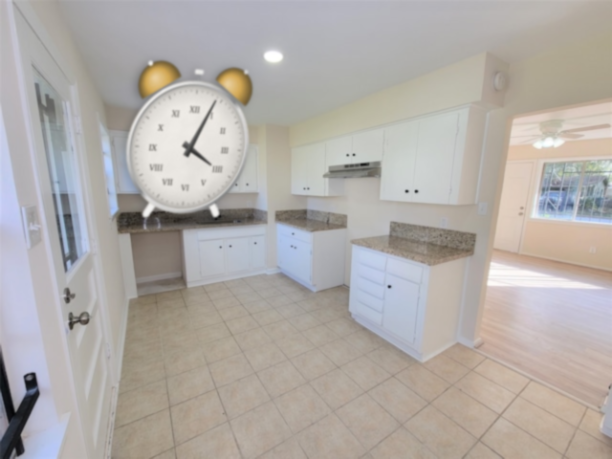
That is 4:04
